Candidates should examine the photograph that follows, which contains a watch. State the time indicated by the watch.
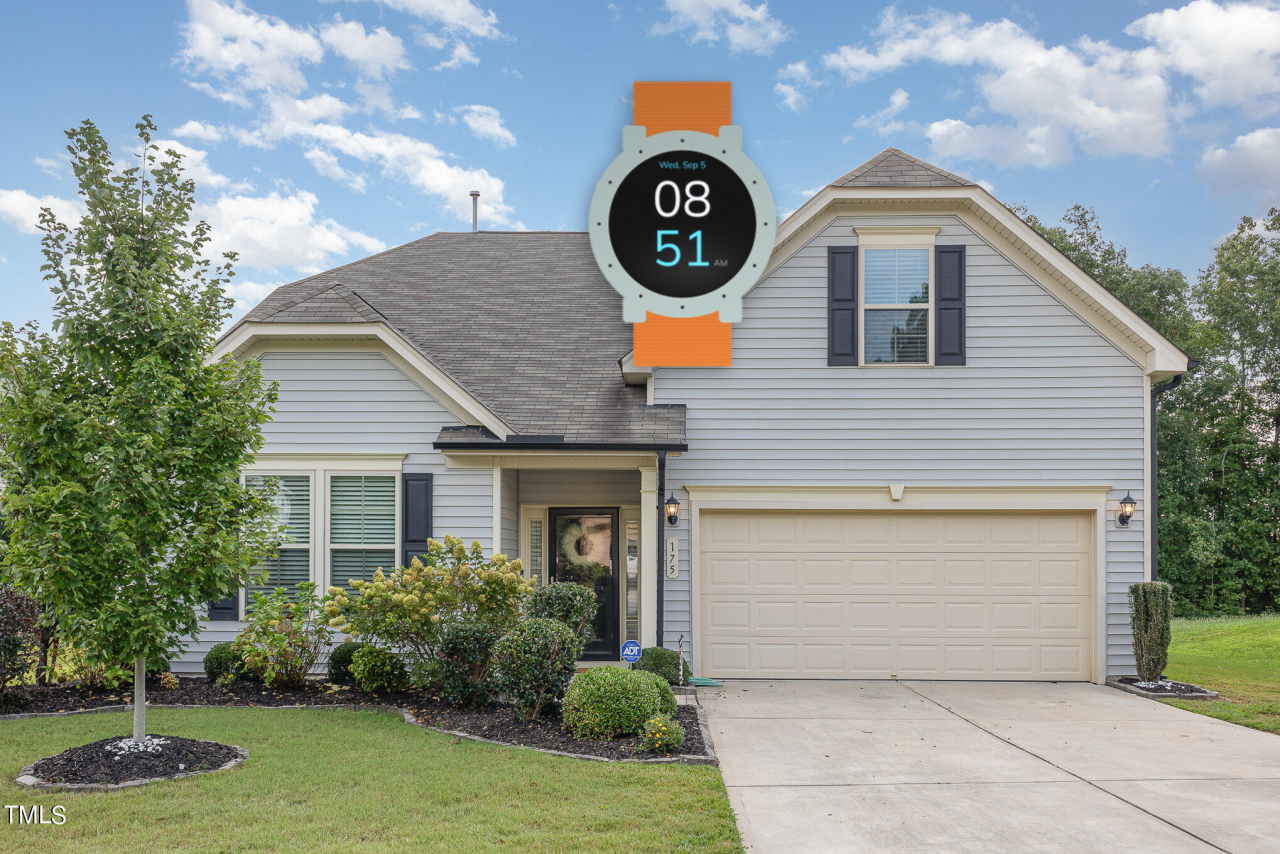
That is 8:51
